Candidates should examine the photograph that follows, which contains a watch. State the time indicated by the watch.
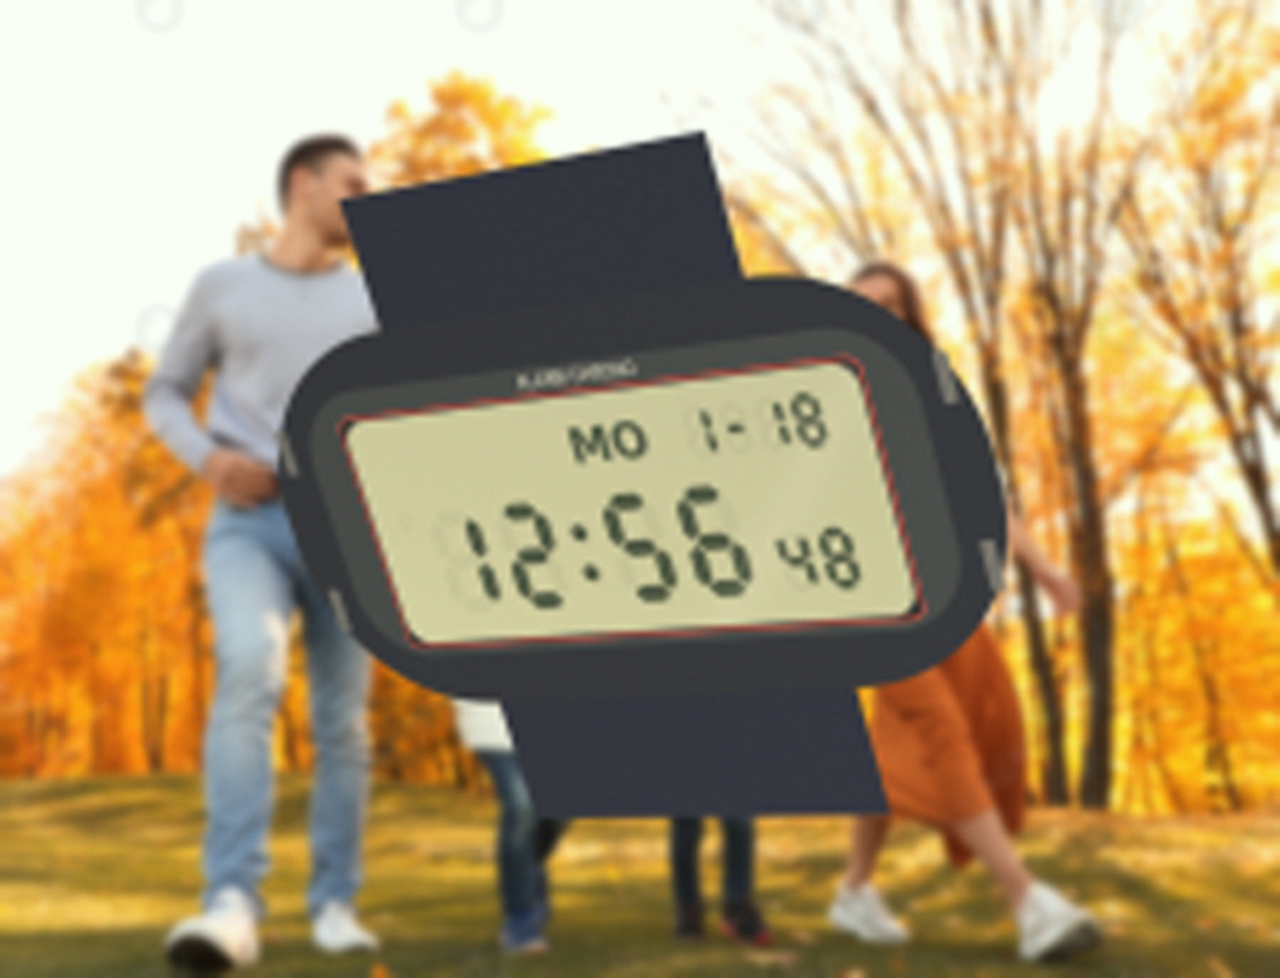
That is 12:56:48
